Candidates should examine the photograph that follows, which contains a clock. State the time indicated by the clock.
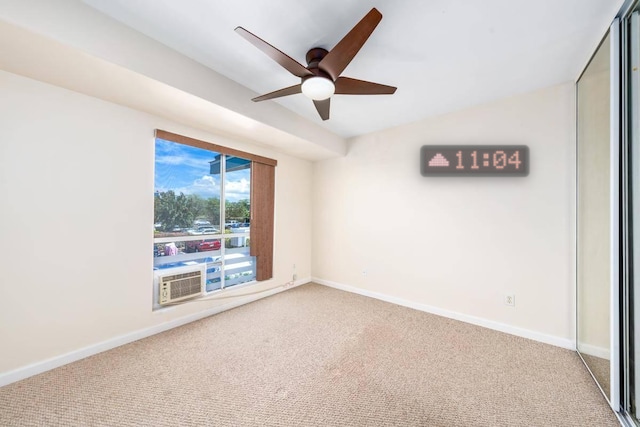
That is 11:04
